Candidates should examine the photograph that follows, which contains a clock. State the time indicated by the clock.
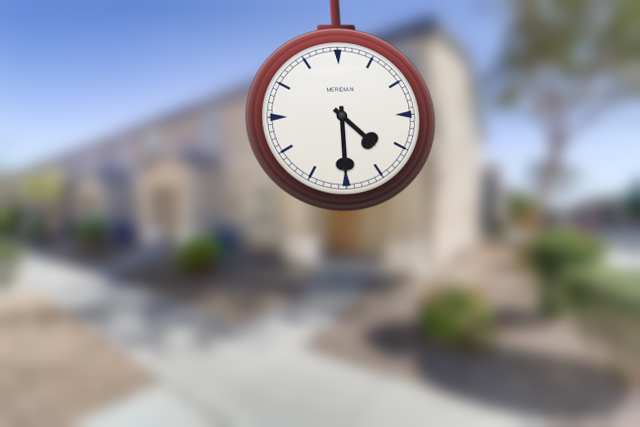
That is 4:30
